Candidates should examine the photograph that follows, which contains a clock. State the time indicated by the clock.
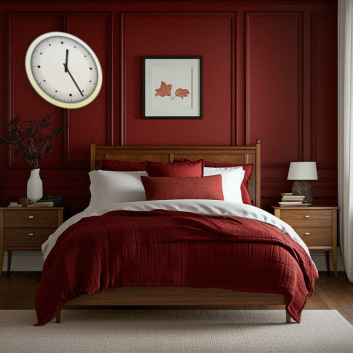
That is 12:26
